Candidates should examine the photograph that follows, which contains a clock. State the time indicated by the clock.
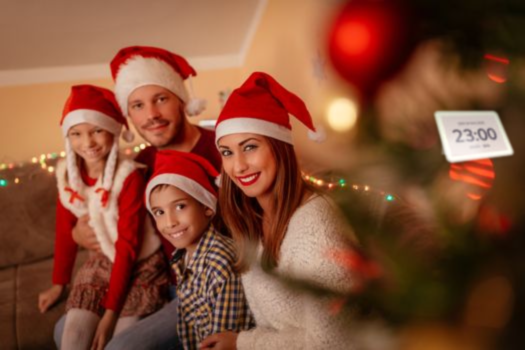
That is 23:00
